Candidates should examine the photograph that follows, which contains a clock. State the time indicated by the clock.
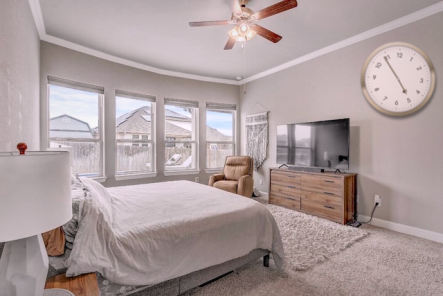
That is 4:54
